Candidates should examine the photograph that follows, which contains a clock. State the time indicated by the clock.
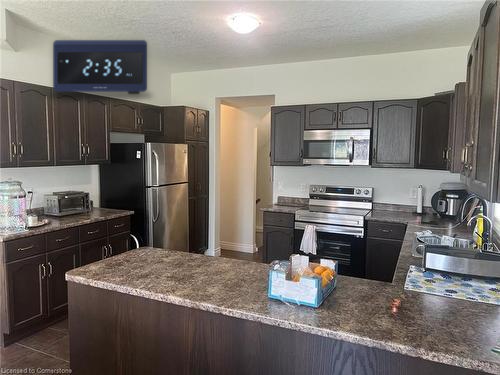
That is 2:35
